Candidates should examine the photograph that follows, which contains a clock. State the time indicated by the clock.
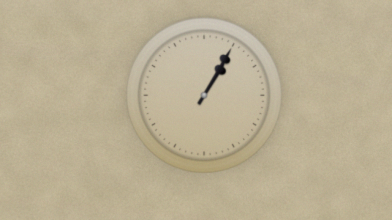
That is 1:05
